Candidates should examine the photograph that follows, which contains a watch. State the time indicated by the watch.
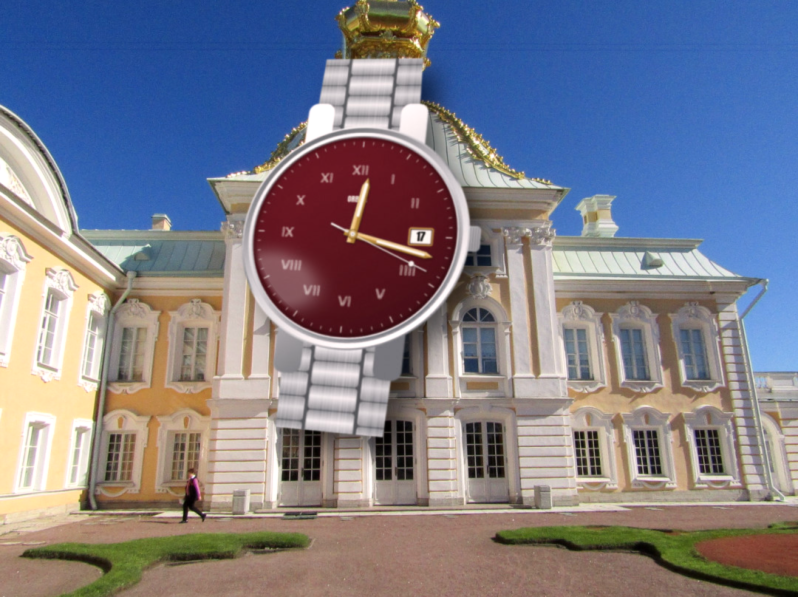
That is 12:17:19
